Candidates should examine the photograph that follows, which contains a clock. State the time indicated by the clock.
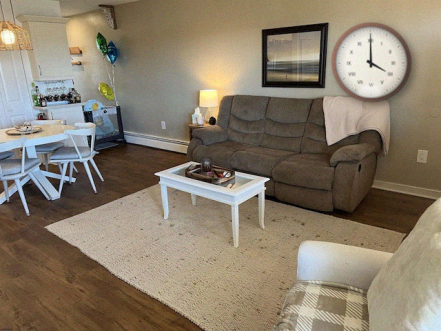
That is 4:00
